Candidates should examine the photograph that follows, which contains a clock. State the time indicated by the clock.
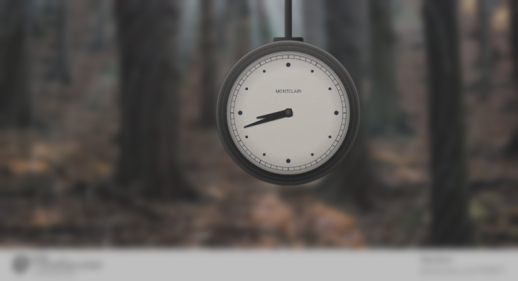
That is 8:42
